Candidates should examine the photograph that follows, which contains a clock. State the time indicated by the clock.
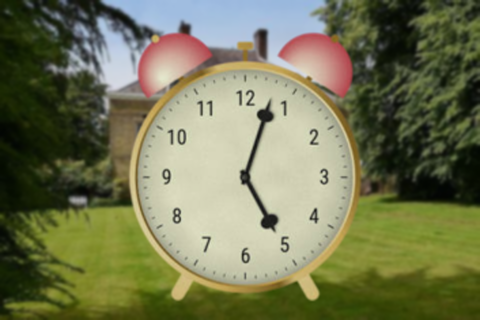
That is 5:03
